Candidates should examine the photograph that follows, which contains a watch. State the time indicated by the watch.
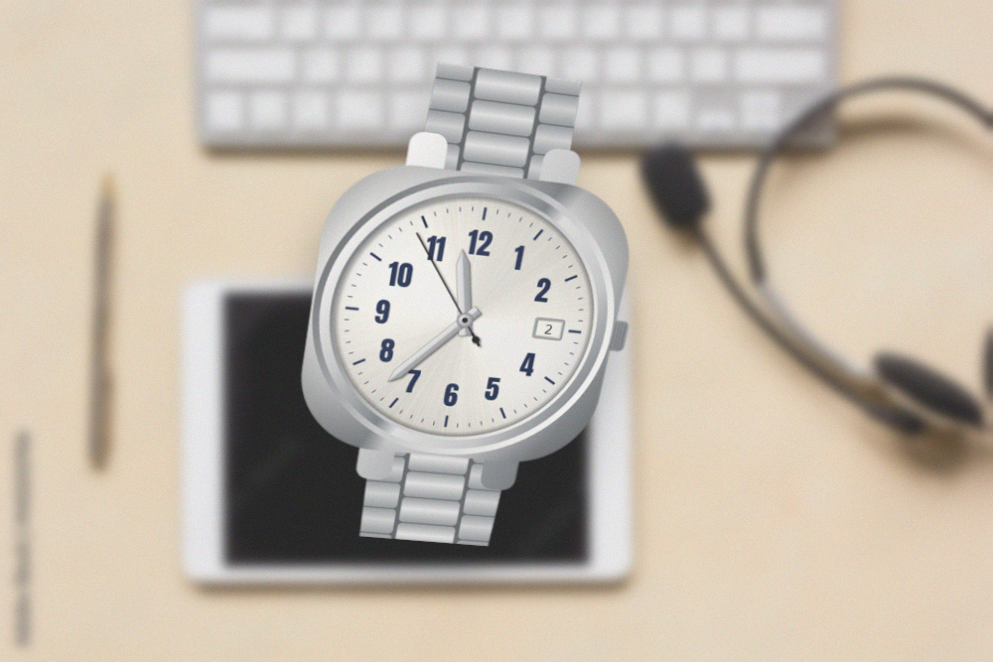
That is 11:36:54
